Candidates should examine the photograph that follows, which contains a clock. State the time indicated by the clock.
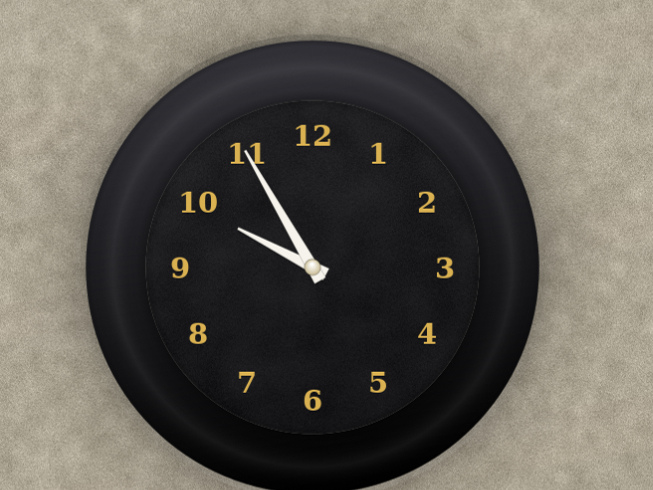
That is 9:55
